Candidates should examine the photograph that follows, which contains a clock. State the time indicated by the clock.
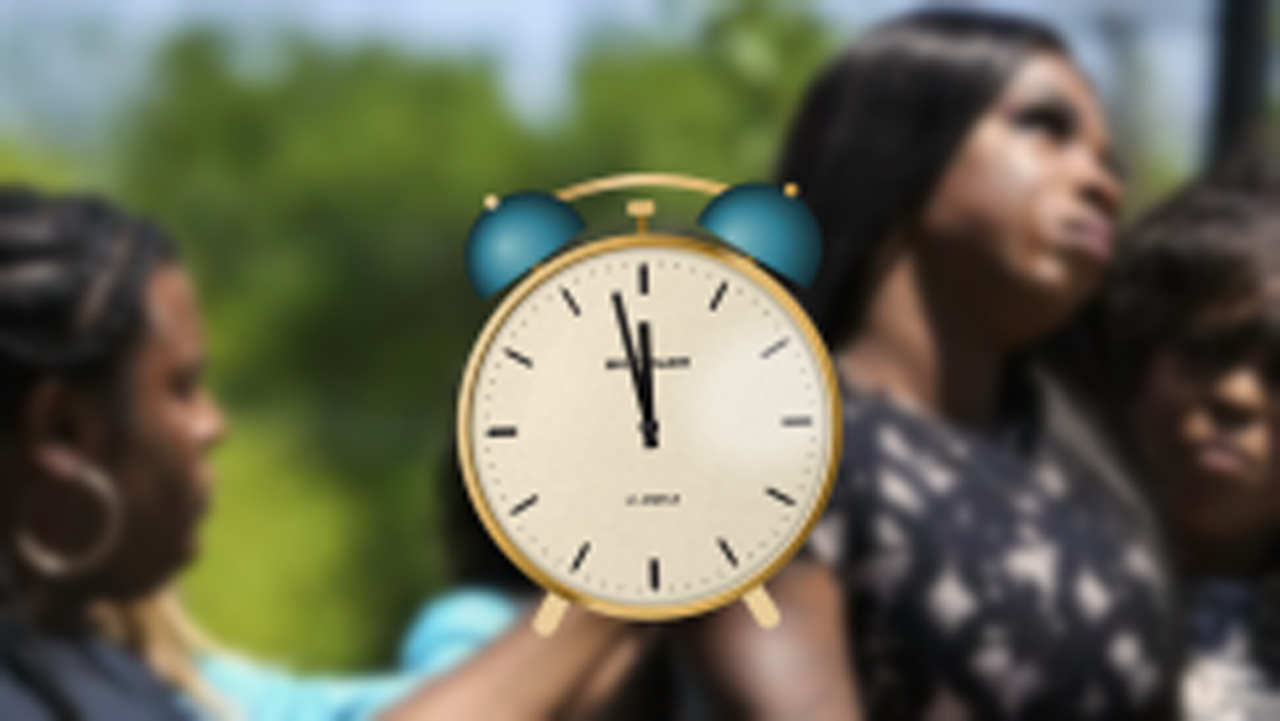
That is 11:58
